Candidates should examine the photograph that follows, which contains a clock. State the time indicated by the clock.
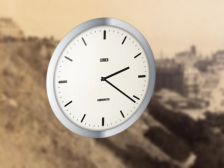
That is 2:21
